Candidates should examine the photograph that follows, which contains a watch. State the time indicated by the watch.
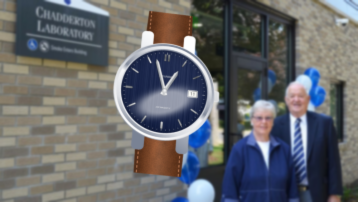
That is 12:57
